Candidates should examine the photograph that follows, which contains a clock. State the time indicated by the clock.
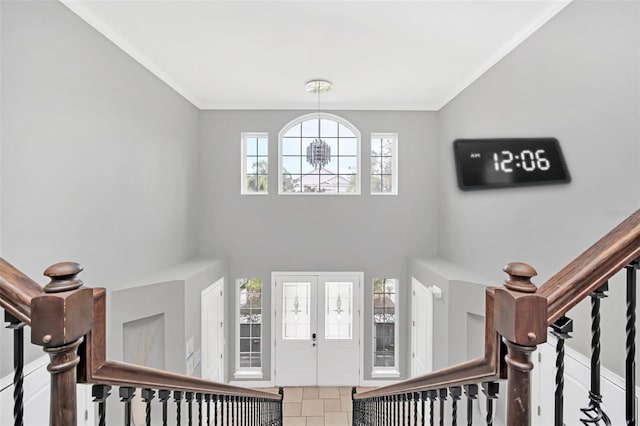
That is 12:06
